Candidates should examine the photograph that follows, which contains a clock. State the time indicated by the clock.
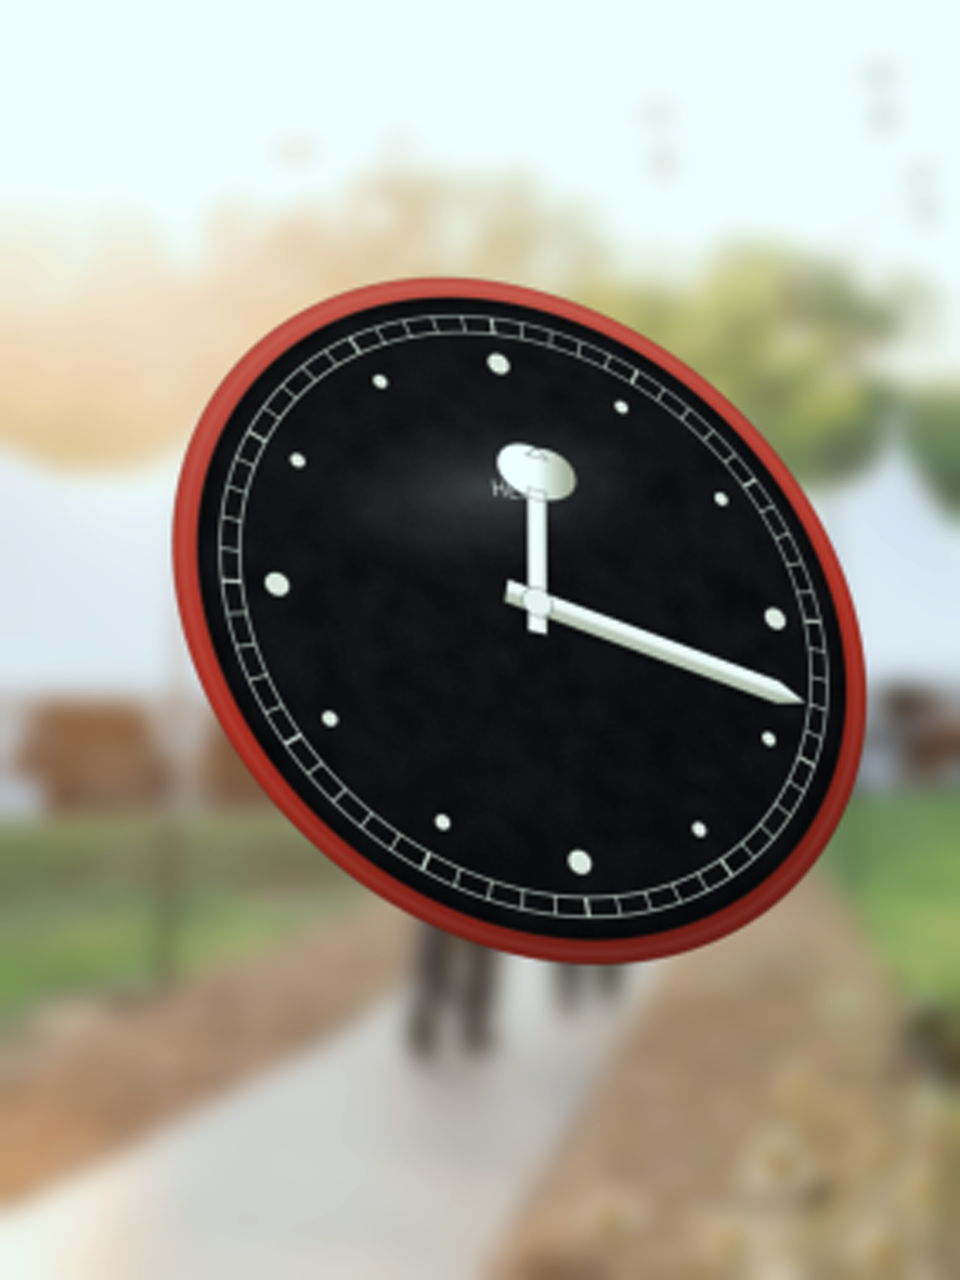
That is 12:18
